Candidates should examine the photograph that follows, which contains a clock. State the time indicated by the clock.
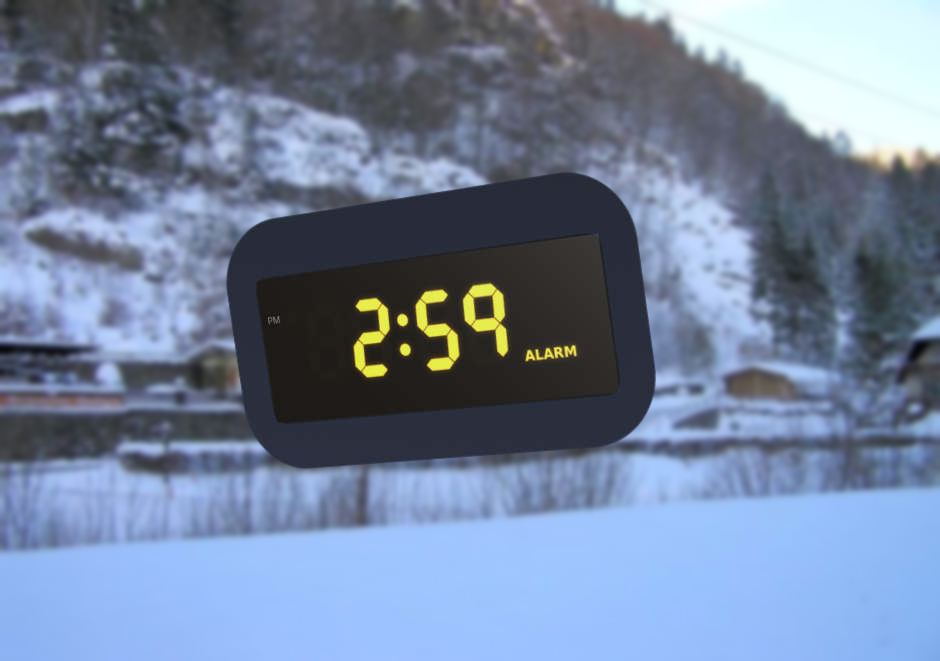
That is 2:59
